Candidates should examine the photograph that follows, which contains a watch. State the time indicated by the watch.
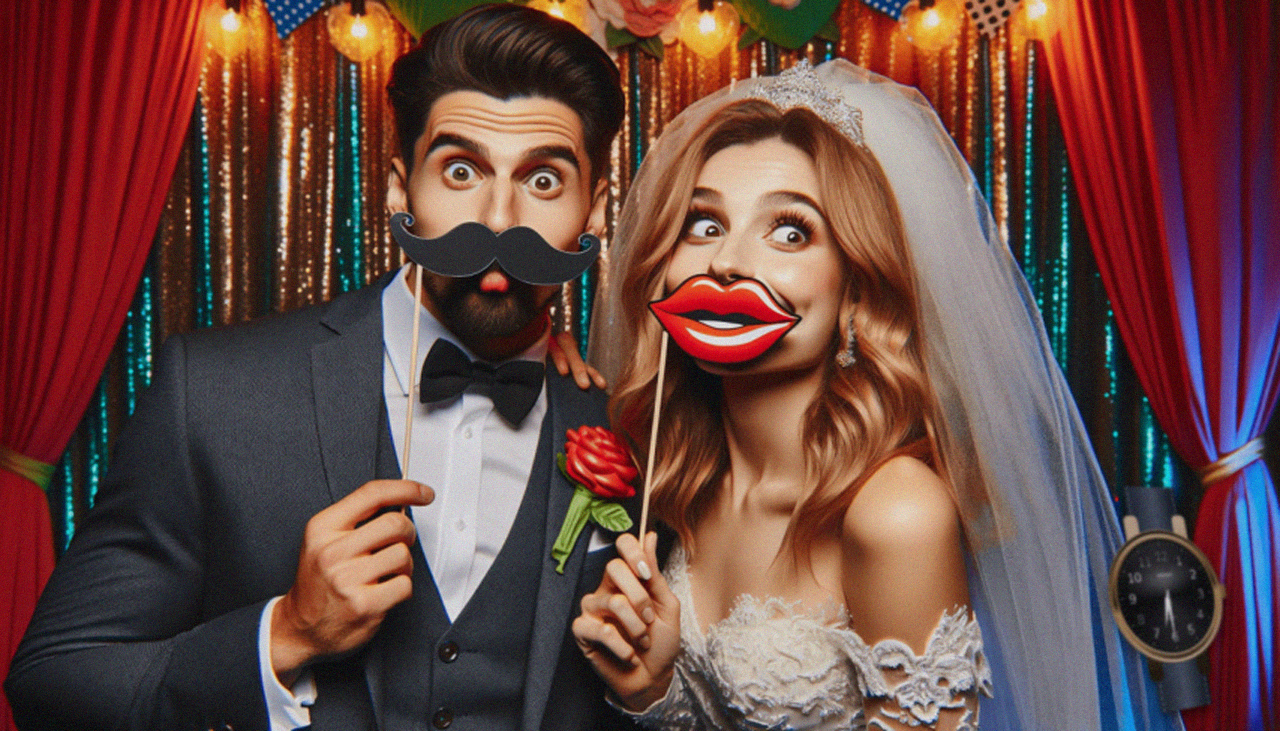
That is 6:30
